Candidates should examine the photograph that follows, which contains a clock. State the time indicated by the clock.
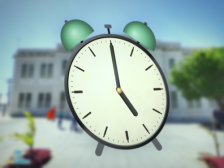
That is 5:00
